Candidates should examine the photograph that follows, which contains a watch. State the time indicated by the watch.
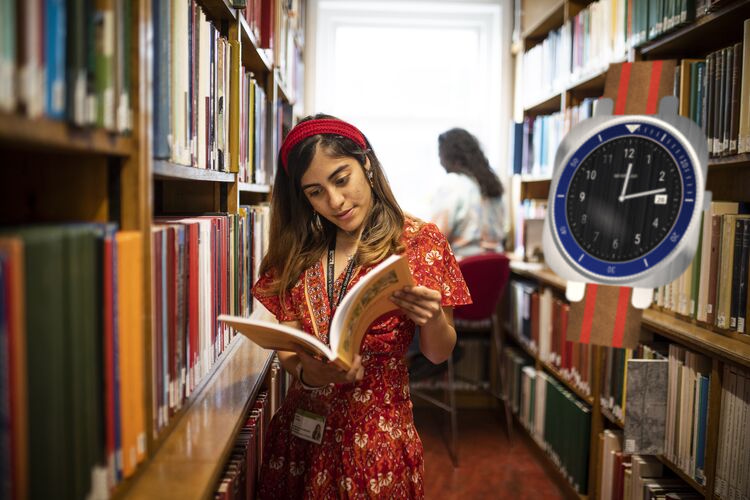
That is 12:13
